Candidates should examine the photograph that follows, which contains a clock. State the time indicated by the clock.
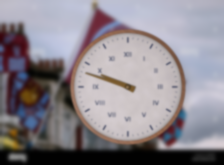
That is 9:48
